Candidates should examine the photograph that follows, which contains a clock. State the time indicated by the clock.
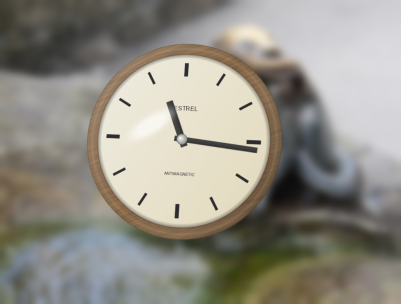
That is 11:16
